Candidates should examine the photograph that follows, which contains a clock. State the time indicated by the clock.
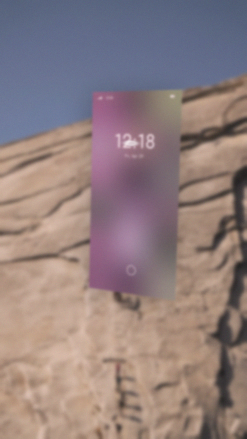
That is 12:18
